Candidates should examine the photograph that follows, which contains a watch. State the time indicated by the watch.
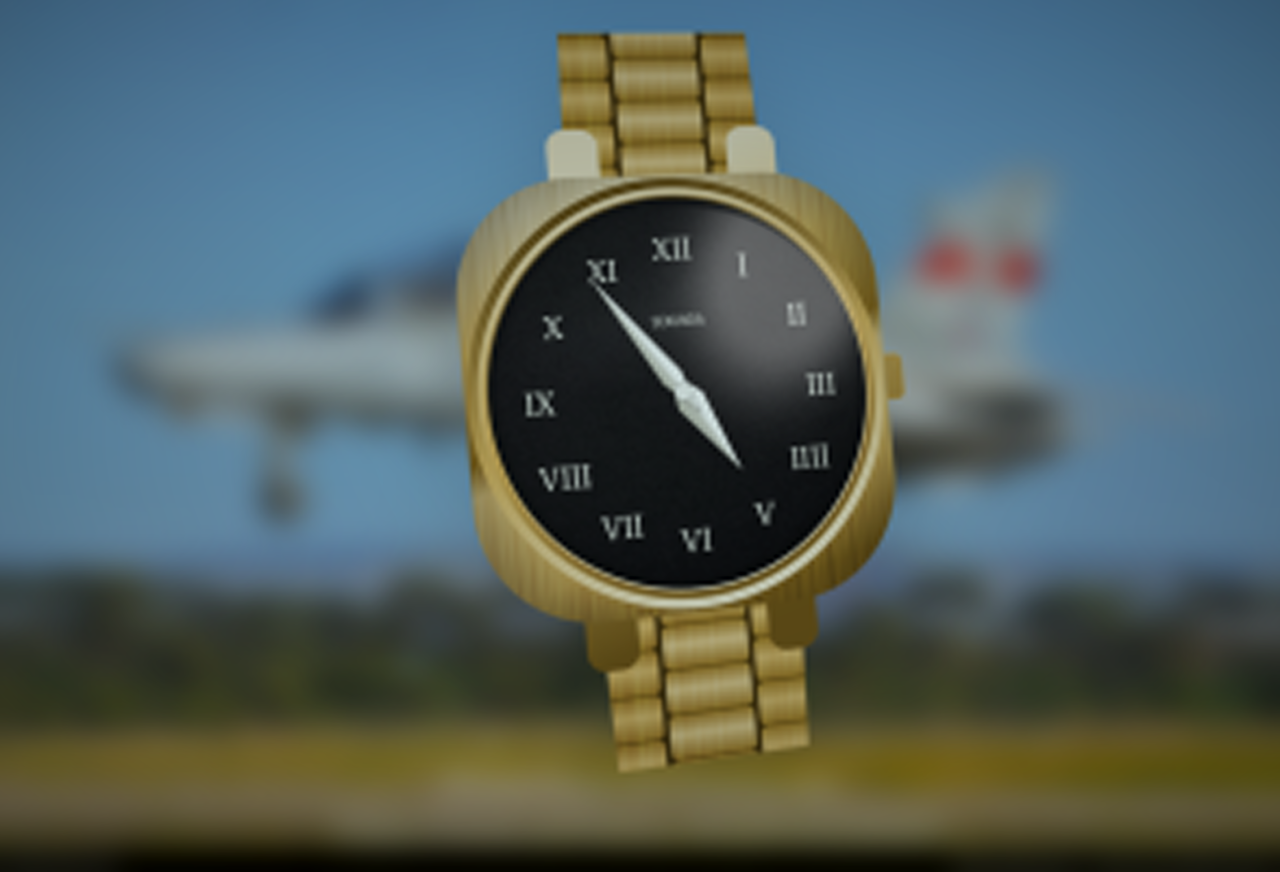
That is 4:54
